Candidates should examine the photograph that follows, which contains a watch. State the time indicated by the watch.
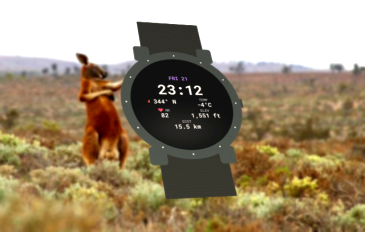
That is 23:12
